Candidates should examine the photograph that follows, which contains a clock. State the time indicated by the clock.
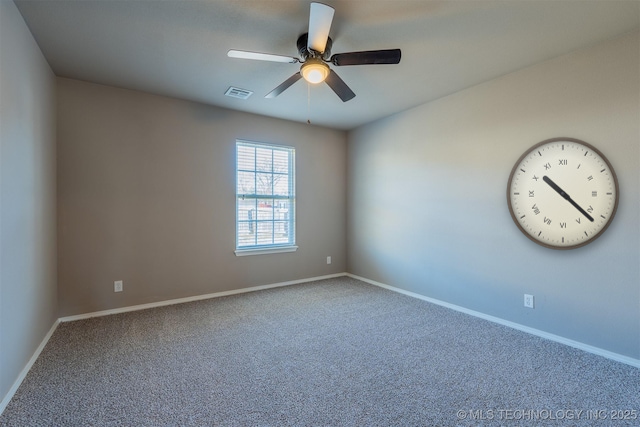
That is 10:22
